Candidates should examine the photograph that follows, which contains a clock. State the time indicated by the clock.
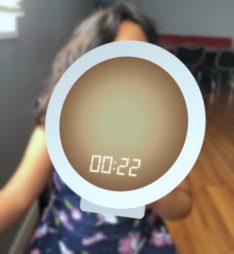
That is 0:22
